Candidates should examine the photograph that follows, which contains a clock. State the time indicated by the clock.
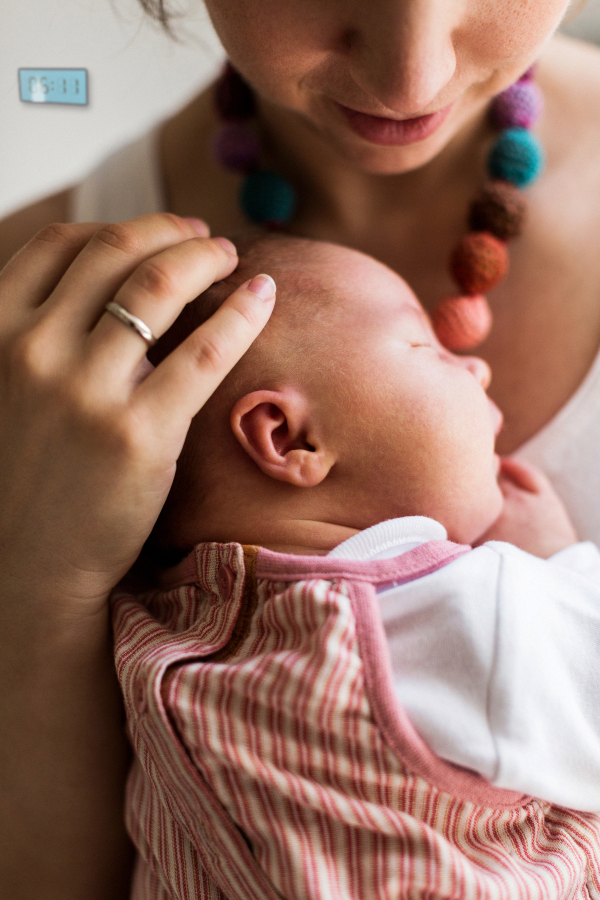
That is 6:11
